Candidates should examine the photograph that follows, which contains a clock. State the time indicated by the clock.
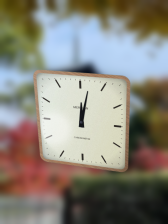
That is 12:02
